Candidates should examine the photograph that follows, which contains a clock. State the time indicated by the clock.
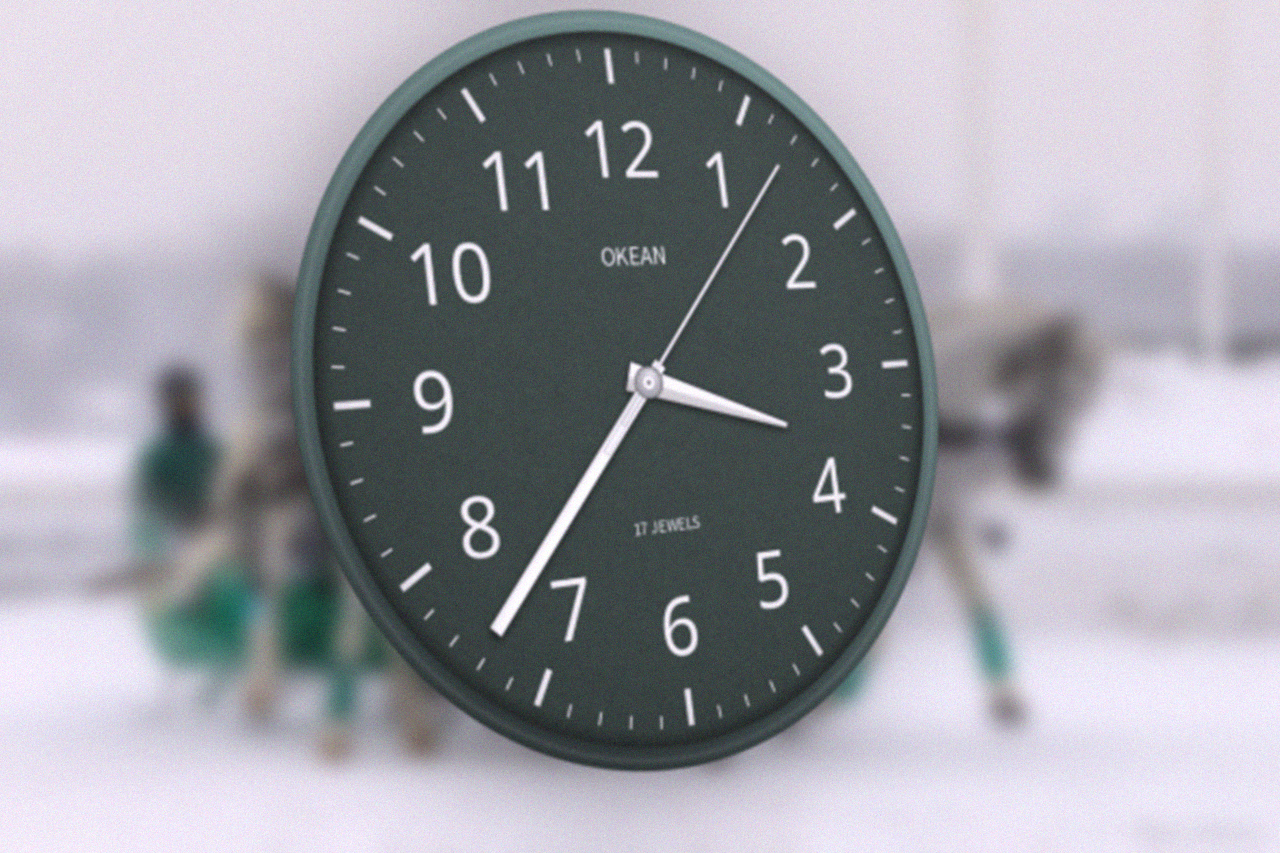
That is 3:37:07
